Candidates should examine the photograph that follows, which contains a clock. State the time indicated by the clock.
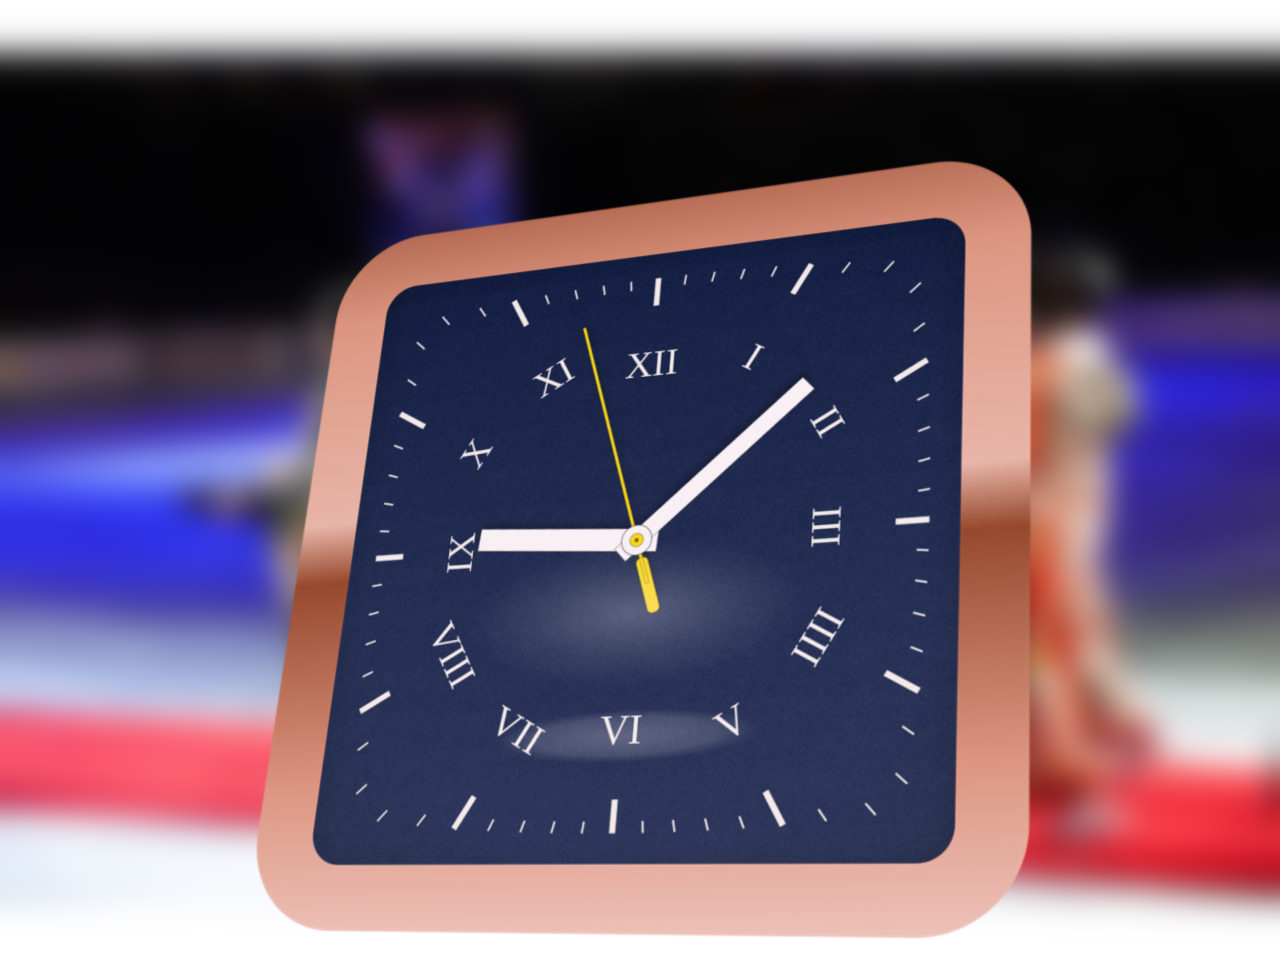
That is 9:07:57
